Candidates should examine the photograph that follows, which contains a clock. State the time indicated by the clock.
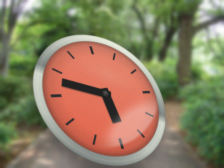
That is 5:48
